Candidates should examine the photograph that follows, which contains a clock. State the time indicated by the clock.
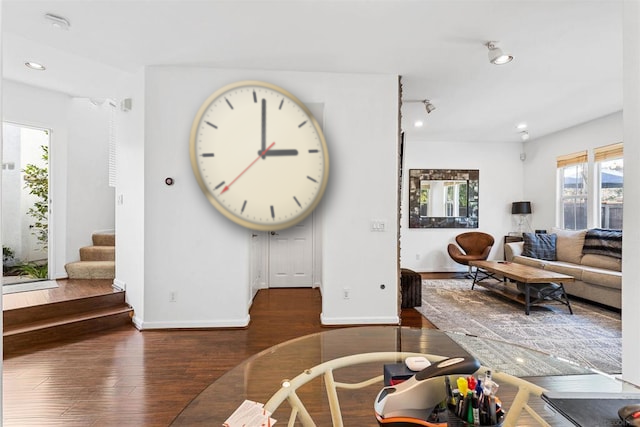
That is 3:01:39
